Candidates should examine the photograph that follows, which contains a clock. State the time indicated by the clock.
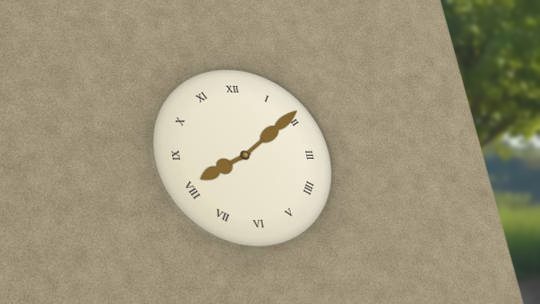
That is 8:09
